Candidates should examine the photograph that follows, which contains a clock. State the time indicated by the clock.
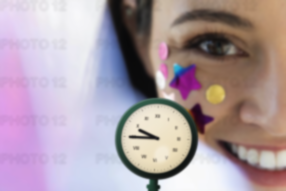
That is 9:45
